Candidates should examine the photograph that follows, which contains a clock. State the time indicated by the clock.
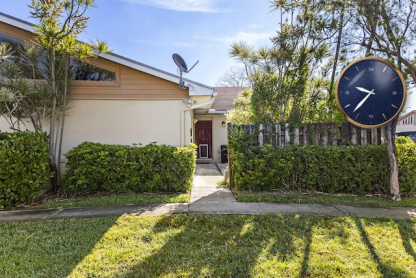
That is 9:37
